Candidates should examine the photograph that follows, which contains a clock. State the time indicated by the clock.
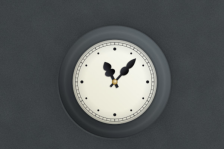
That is 11:07
